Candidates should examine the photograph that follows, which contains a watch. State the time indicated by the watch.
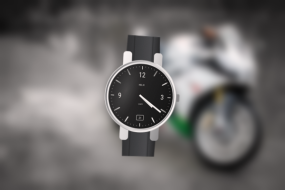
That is 4:21
